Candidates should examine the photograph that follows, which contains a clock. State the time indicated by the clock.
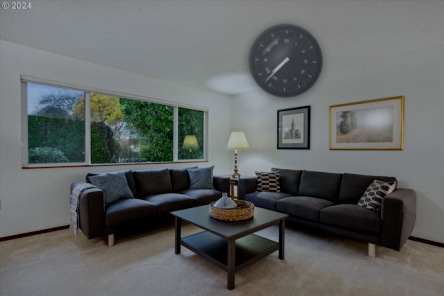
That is 7:37
